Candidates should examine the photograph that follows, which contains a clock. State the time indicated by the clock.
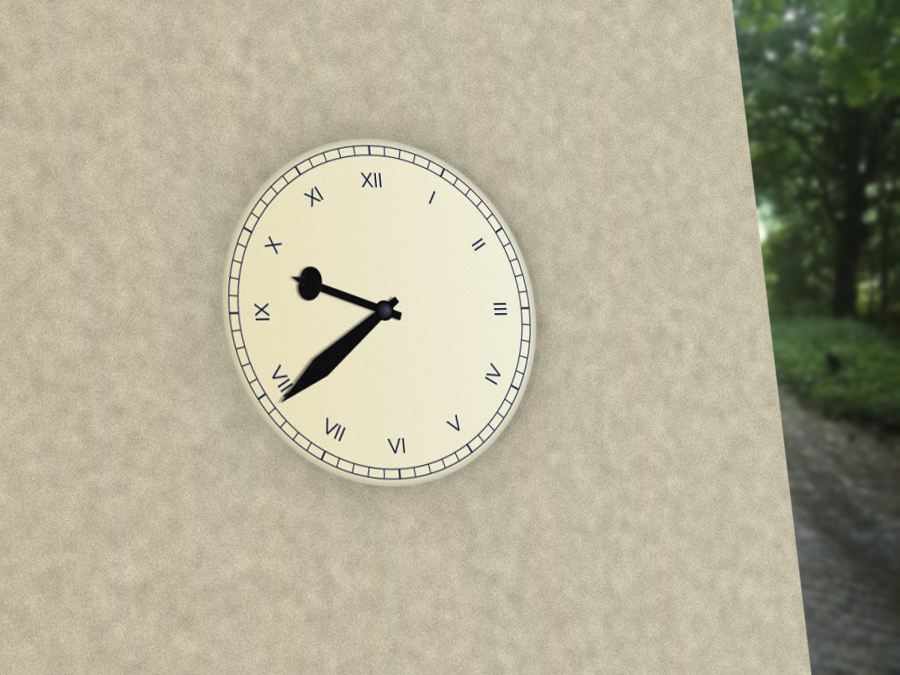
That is 9:39
